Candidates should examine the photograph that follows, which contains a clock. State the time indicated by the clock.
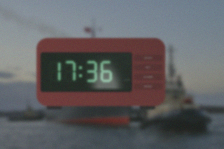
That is 17:36
